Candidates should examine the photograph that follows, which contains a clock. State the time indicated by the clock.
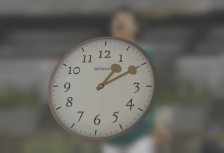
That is 1:10
